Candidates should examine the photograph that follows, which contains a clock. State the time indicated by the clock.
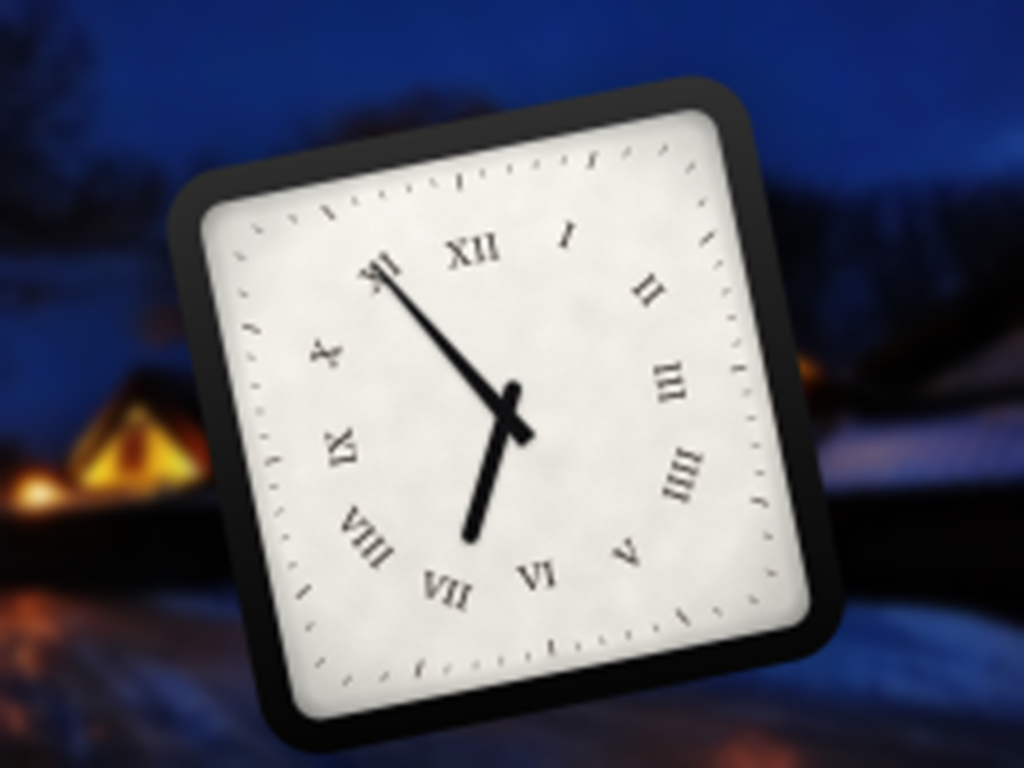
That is 6:55
